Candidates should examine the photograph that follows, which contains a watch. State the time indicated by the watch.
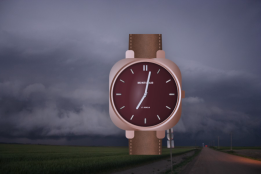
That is 7:02
